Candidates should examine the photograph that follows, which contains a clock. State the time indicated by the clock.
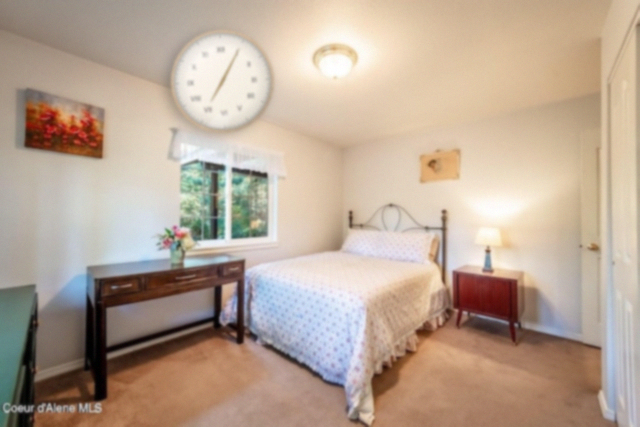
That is 7:05
